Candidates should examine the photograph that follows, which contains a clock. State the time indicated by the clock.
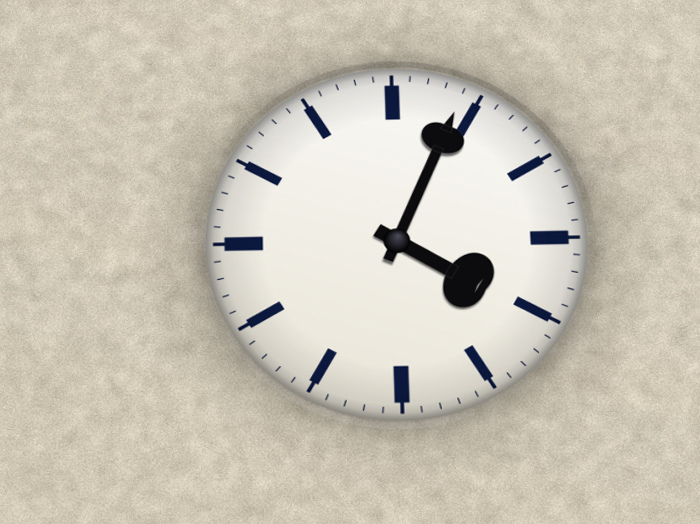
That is 4:04
